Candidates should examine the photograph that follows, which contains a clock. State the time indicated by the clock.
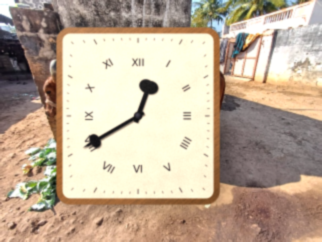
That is 12:40
